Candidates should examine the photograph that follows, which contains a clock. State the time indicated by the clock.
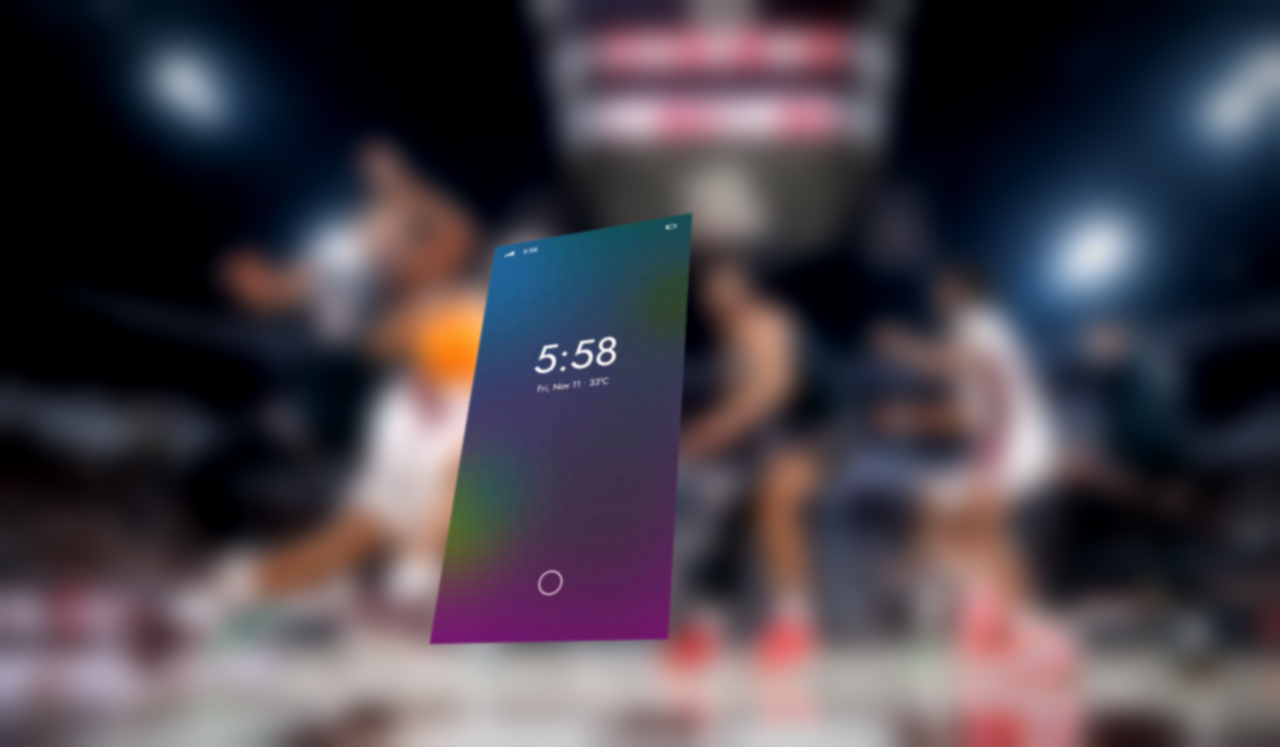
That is 5:58
